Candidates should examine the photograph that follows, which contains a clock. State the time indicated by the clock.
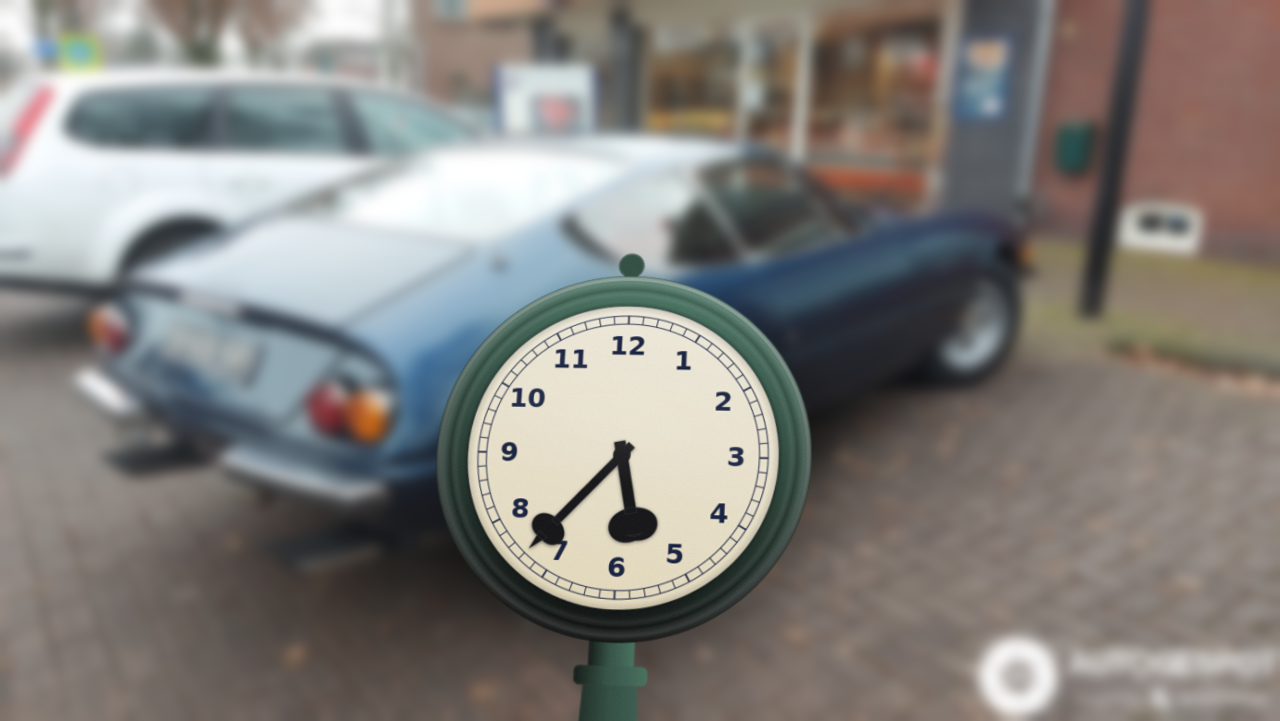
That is 5:37
